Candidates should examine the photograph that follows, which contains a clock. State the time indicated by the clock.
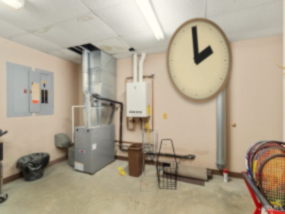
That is 1:59
